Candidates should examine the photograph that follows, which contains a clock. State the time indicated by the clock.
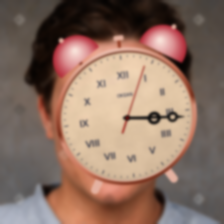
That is 3:16:04
